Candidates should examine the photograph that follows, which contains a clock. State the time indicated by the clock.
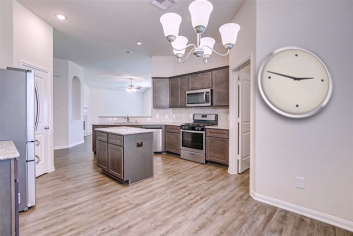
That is 2:47
